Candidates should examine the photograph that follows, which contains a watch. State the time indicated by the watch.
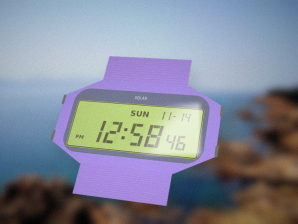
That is 12:58:46
